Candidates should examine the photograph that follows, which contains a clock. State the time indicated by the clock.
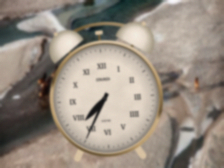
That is 7:35
